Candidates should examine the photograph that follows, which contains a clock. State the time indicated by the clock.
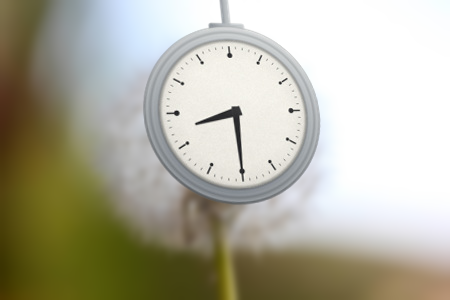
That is 8:30
